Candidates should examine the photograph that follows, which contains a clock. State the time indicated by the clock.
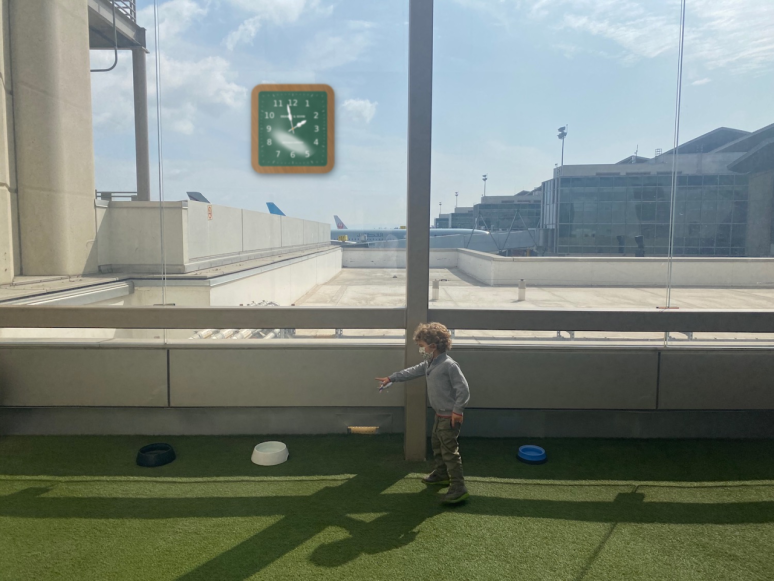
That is 1:58
